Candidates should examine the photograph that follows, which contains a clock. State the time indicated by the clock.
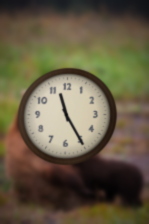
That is 11:25
